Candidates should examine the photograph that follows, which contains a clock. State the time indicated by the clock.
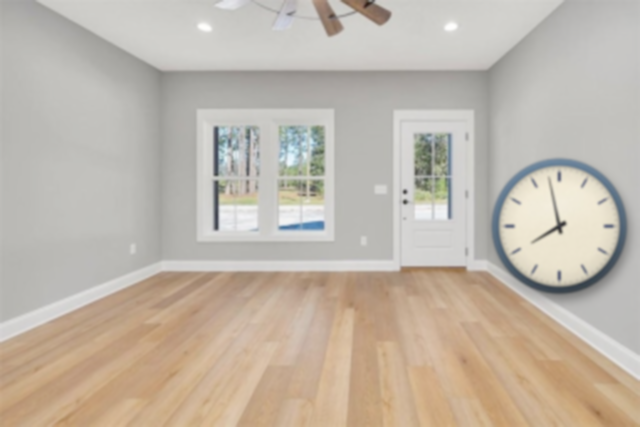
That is 7:58
